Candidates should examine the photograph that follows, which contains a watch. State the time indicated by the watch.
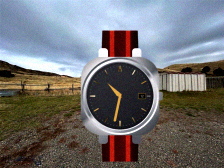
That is 10:32
